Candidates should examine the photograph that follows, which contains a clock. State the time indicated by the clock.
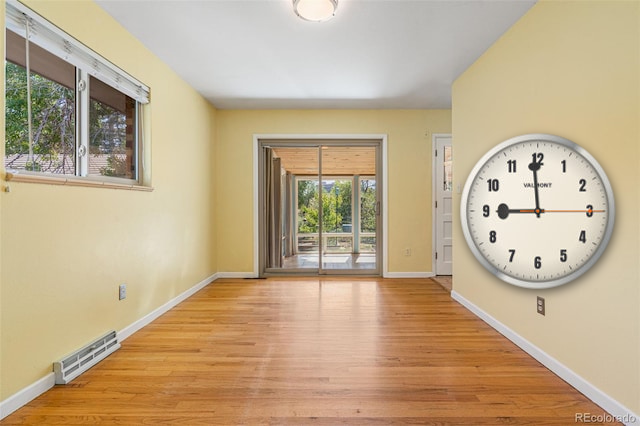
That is 8:59:15
